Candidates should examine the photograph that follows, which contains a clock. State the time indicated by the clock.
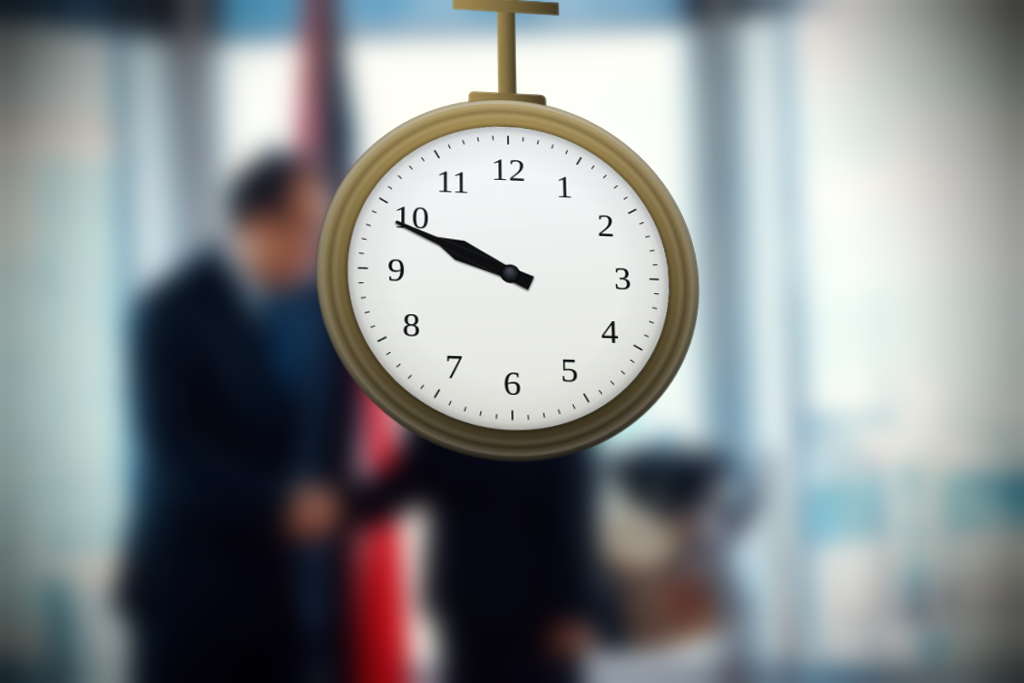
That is 9:49
